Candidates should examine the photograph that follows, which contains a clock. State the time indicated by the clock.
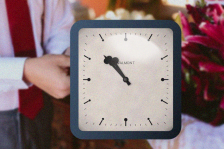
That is 10:53
